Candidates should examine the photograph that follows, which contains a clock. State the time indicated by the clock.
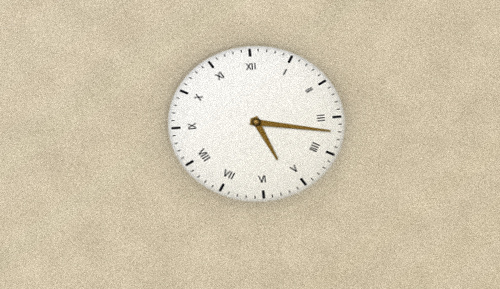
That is 5:17
